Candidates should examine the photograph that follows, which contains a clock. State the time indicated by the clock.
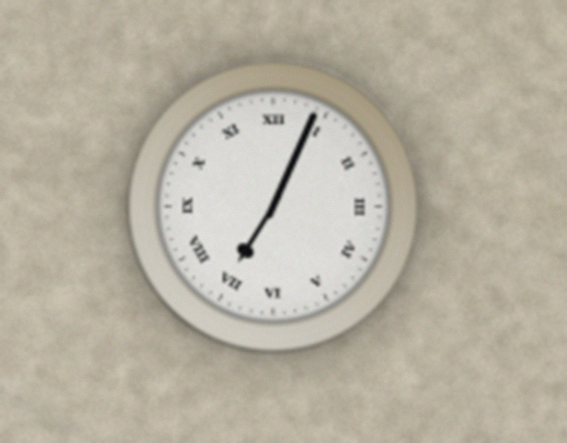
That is 7:04
